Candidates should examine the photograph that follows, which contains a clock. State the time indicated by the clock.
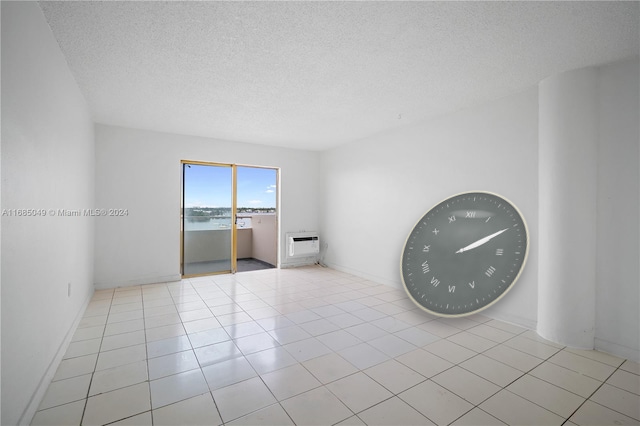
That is 2:10
